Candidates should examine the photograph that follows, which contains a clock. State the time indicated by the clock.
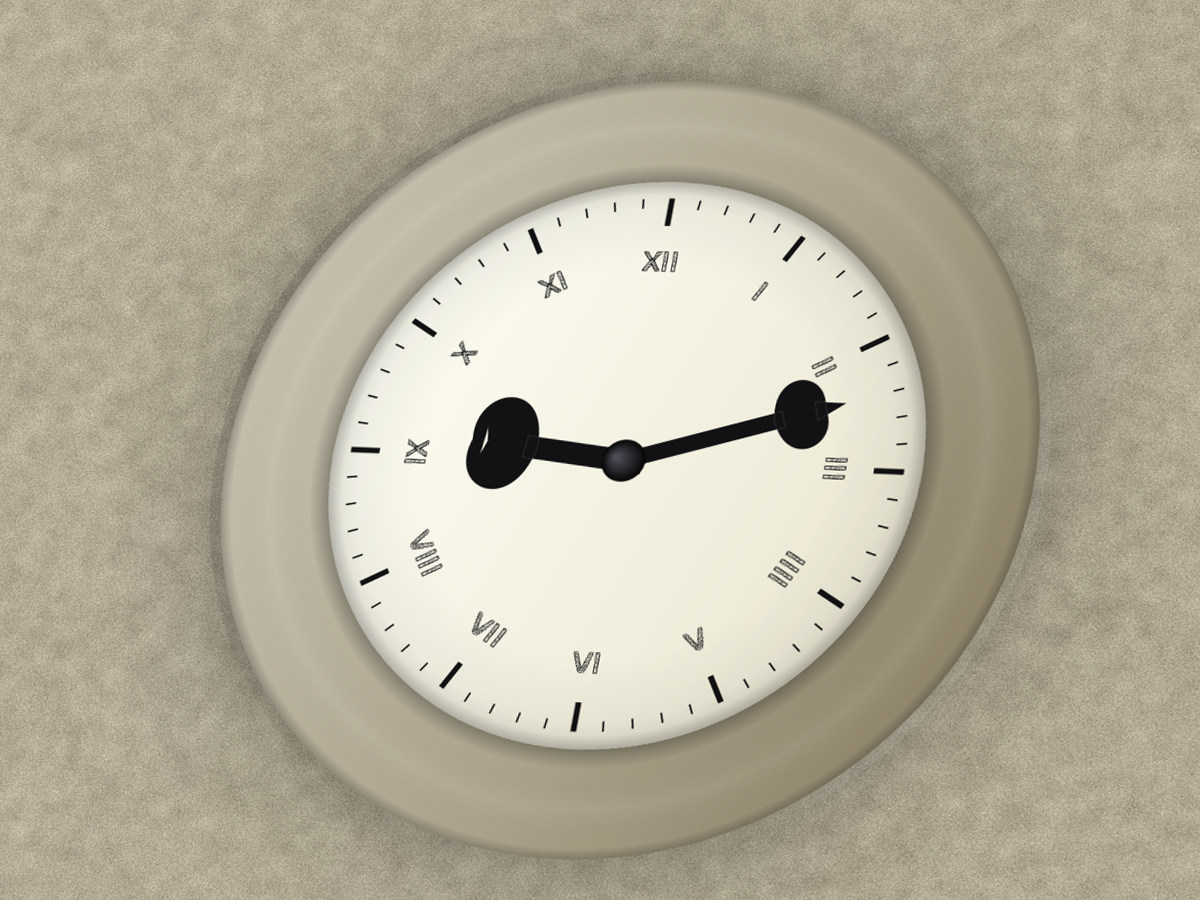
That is 9:12
